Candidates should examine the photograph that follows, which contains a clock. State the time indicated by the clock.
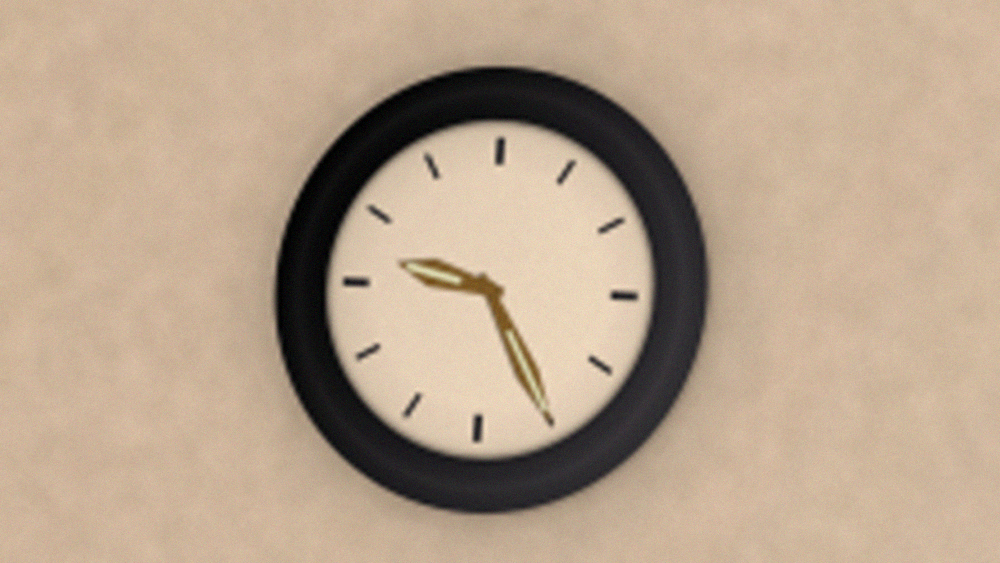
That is 9:25
